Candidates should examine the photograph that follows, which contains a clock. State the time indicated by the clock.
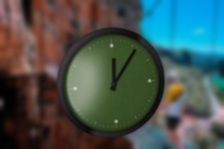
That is 12:06
